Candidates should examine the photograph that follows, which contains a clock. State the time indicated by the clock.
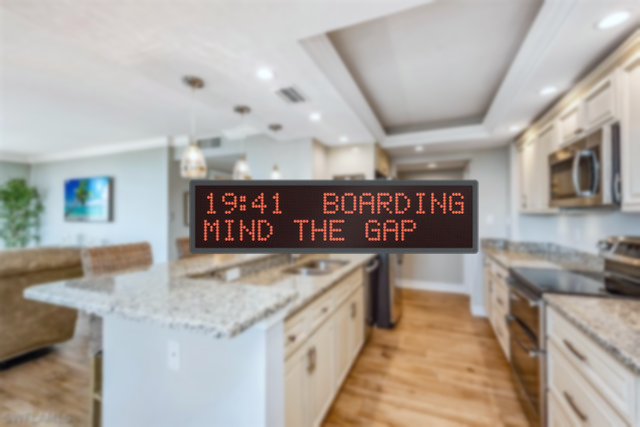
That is 19:41
